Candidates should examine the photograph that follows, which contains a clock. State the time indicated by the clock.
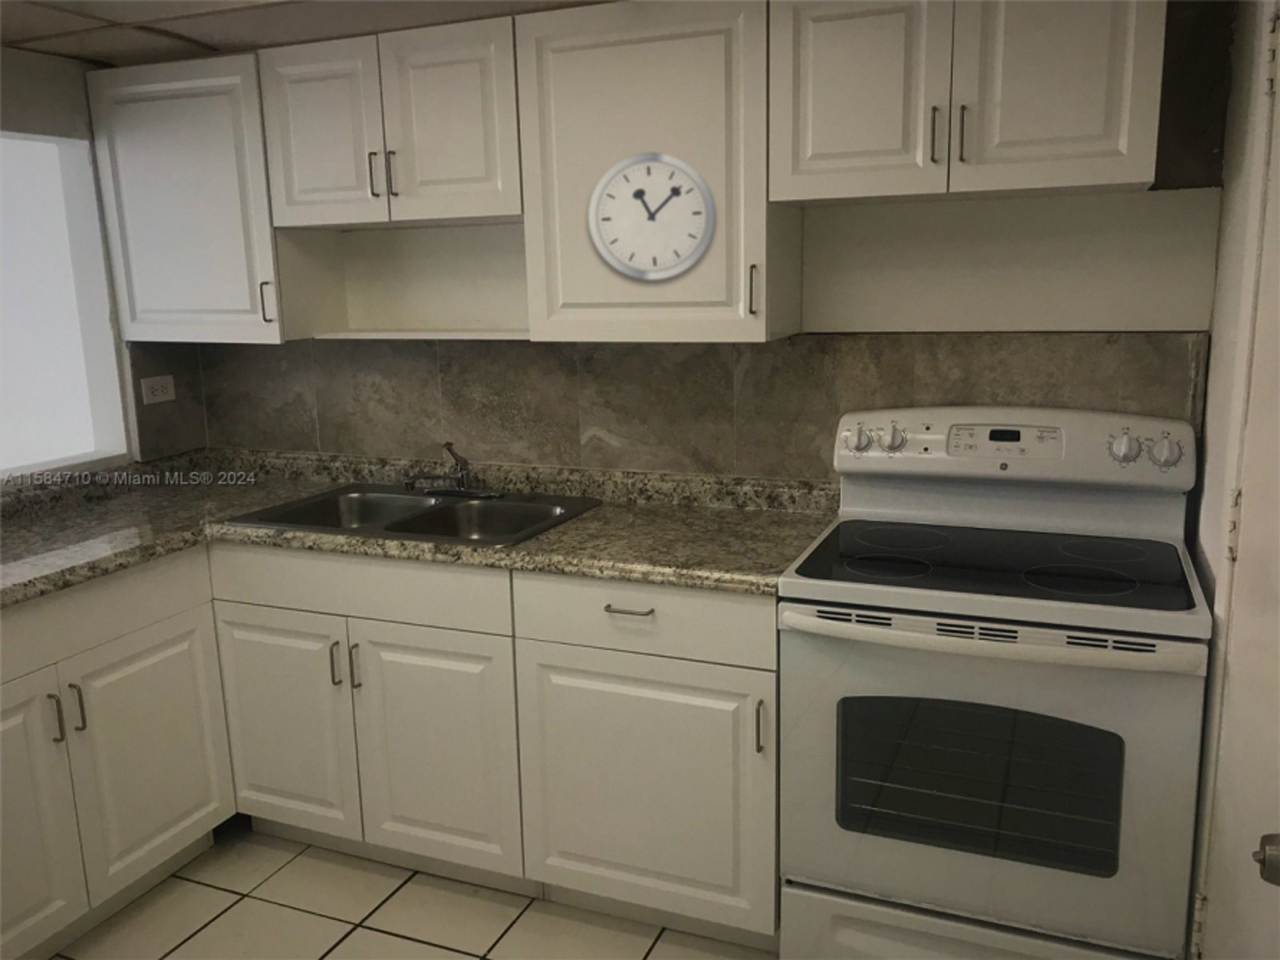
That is 11:08
